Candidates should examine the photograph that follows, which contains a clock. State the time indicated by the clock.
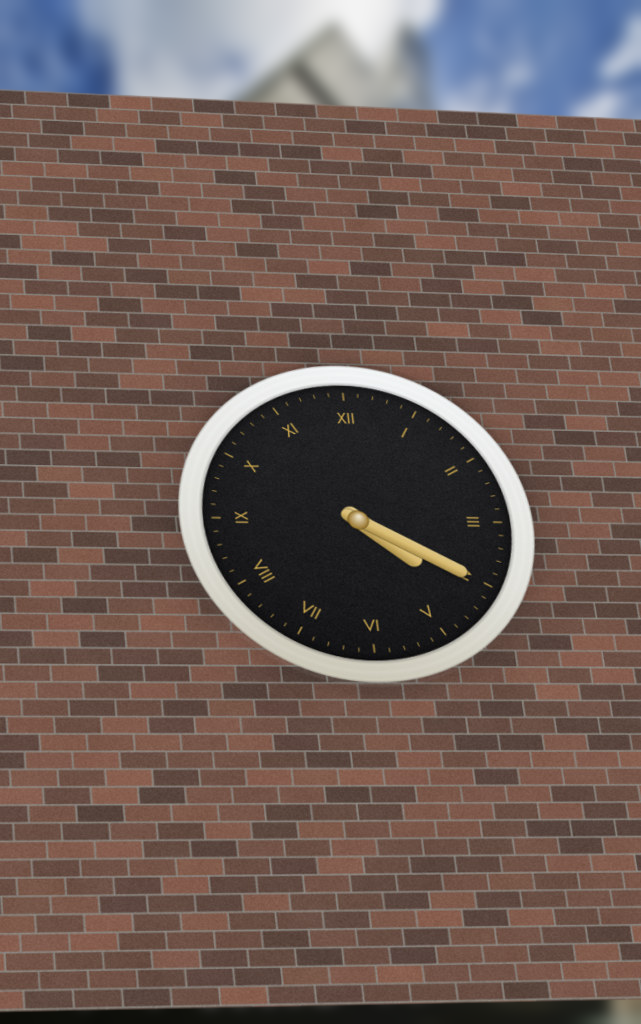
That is 4:20
